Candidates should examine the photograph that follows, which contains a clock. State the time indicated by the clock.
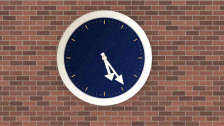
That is 5:24
